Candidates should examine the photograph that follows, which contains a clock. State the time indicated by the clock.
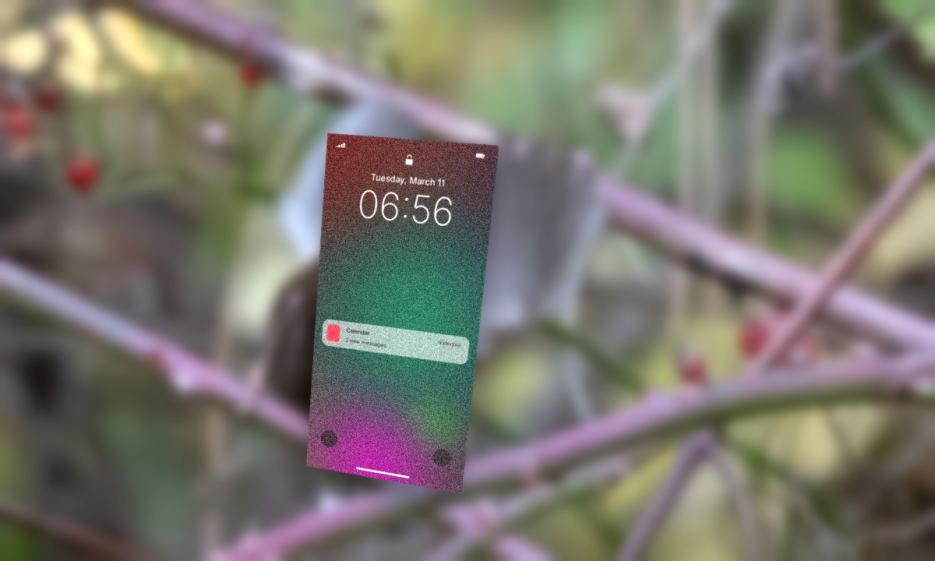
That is 6:56
